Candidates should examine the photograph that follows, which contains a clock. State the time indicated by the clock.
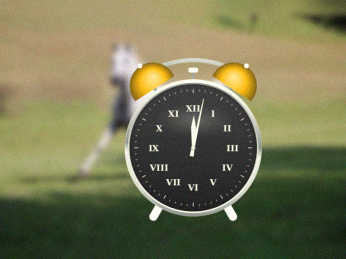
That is 12:02
